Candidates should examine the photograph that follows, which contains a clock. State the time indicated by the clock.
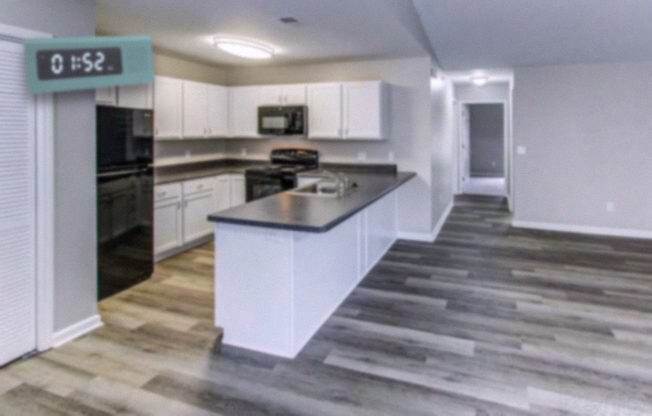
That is 1:52
